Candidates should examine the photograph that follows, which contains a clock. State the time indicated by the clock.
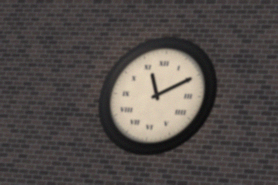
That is 11:10
